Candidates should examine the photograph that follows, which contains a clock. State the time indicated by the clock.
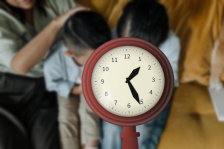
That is 1:26
